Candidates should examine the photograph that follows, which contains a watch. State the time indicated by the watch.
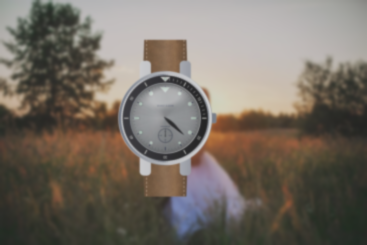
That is 4:22
